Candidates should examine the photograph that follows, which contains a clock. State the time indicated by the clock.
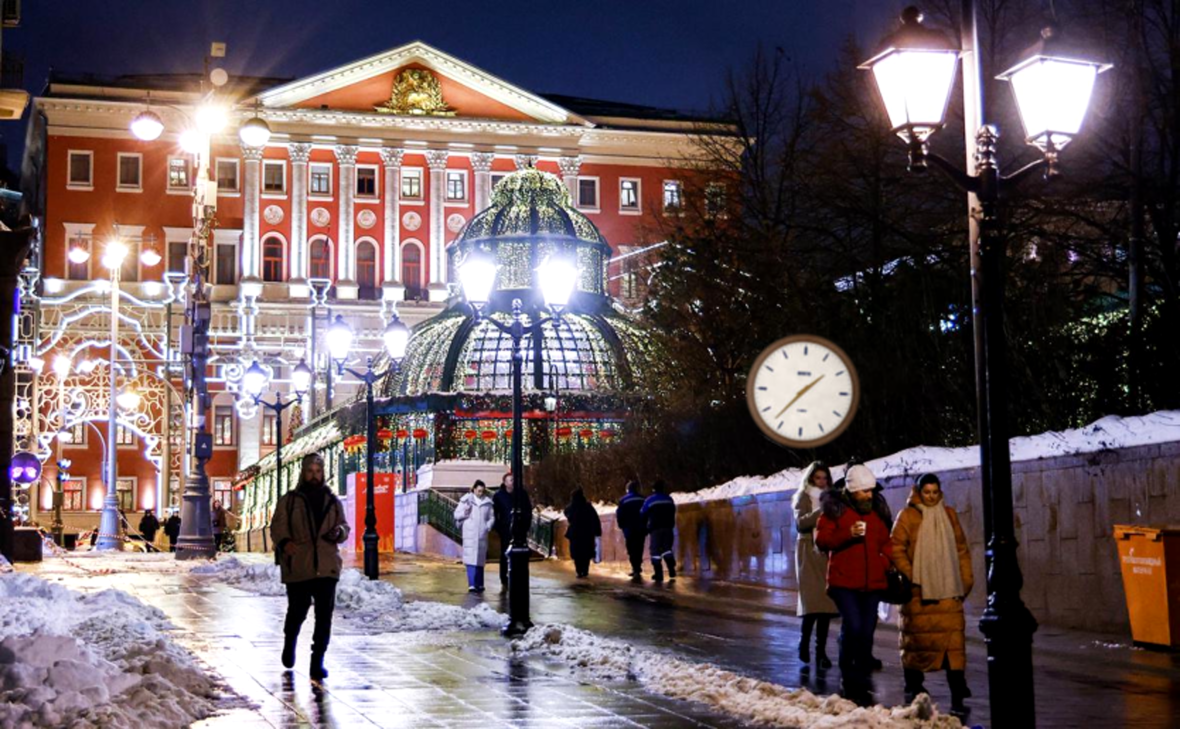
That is 1:37
